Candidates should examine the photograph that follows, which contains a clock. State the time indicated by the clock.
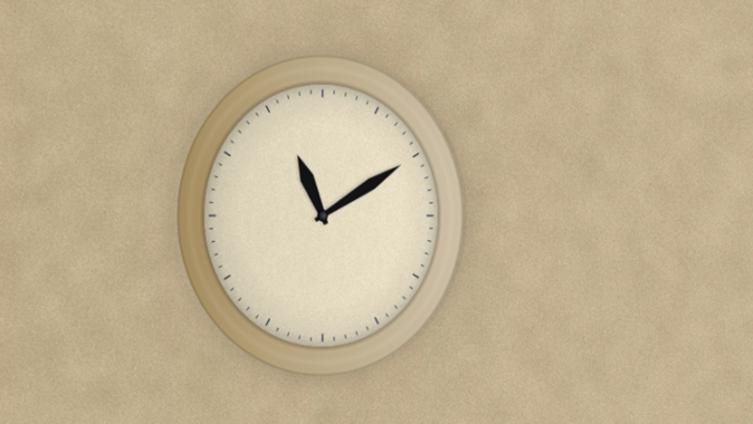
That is 11:10
